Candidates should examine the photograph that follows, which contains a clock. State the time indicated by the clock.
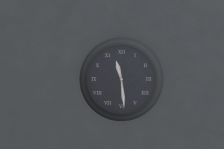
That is 11:29
